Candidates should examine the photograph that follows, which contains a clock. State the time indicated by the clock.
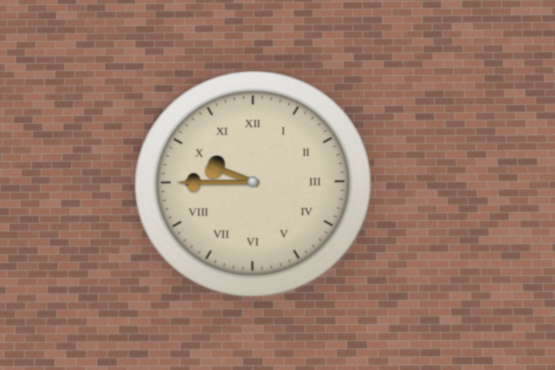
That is 9:45
